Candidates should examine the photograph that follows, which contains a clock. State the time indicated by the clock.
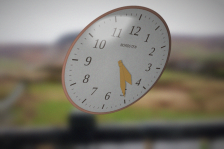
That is 4:25
